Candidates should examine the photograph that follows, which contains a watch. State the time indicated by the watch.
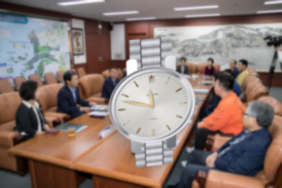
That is 11:48
